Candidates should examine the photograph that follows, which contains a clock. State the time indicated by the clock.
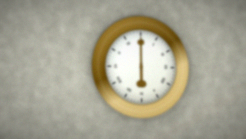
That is 6:00
